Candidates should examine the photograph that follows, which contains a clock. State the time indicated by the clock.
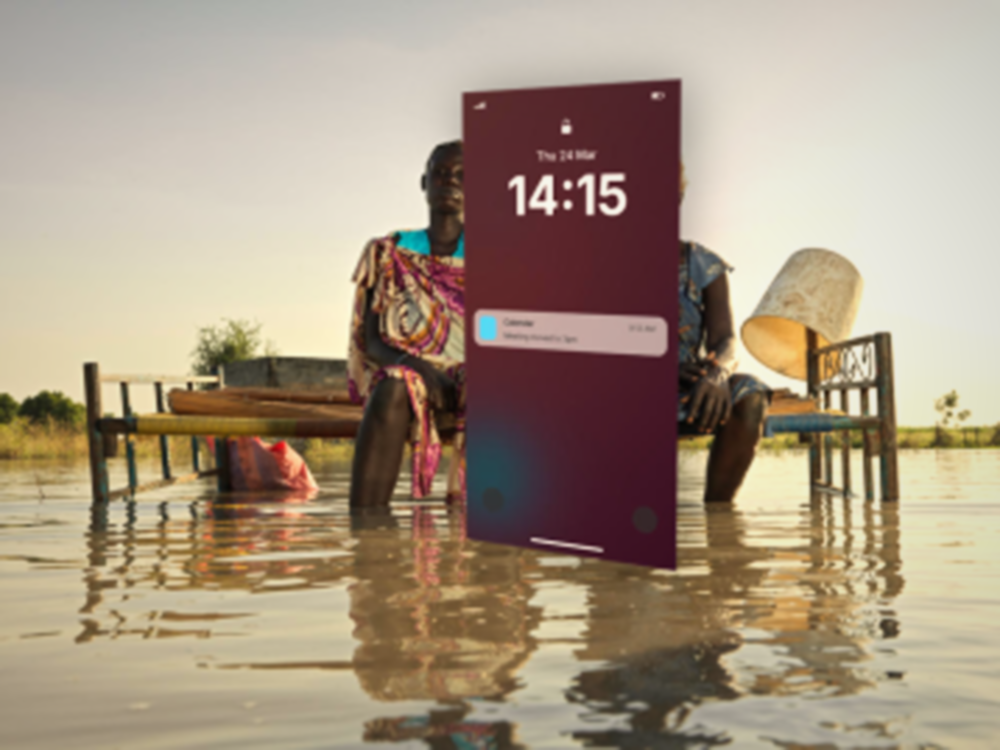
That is 14:15
